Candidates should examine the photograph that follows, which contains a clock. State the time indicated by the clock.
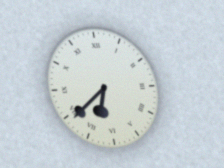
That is 6:39
